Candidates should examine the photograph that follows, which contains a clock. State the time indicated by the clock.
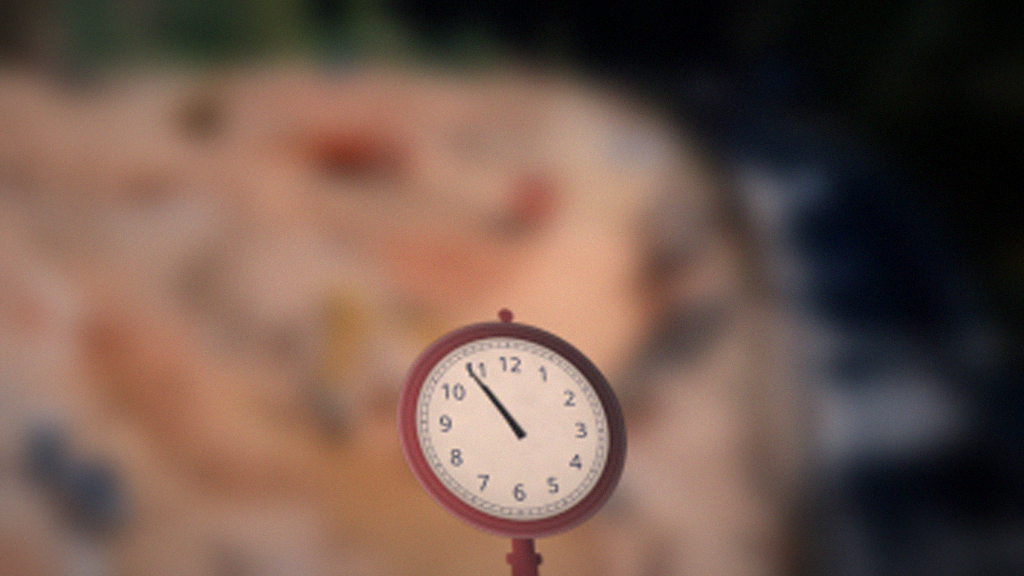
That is 10:54
